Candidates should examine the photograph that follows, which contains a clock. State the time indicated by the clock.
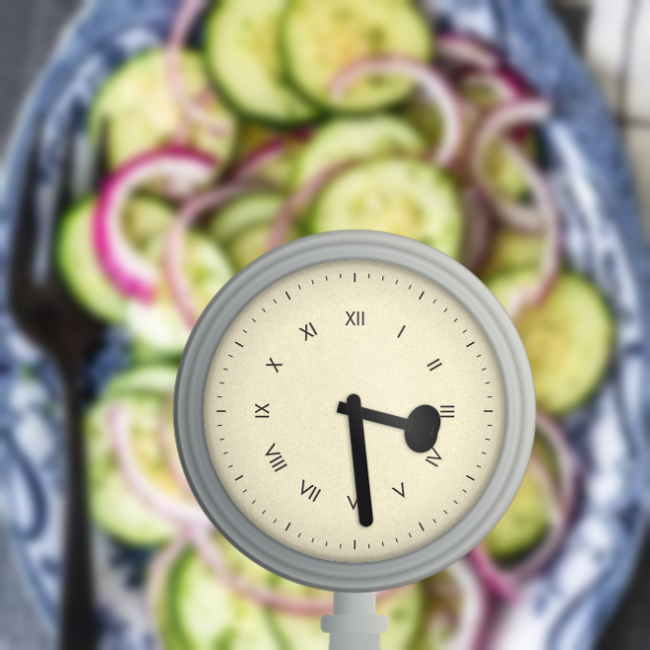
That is 3:29
